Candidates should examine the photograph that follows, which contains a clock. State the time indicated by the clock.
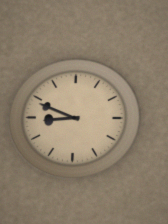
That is 8:49
